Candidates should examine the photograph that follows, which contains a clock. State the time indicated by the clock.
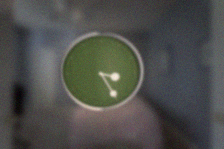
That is 3:25
